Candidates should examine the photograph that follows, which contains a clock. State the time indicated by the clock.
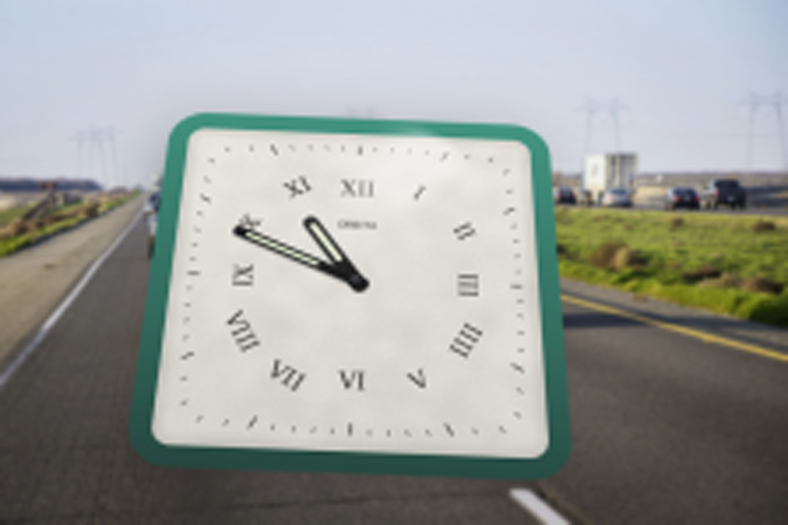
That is 10:49
